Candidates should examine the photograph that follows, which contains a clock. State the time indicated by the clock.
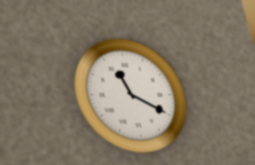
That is 11:20
